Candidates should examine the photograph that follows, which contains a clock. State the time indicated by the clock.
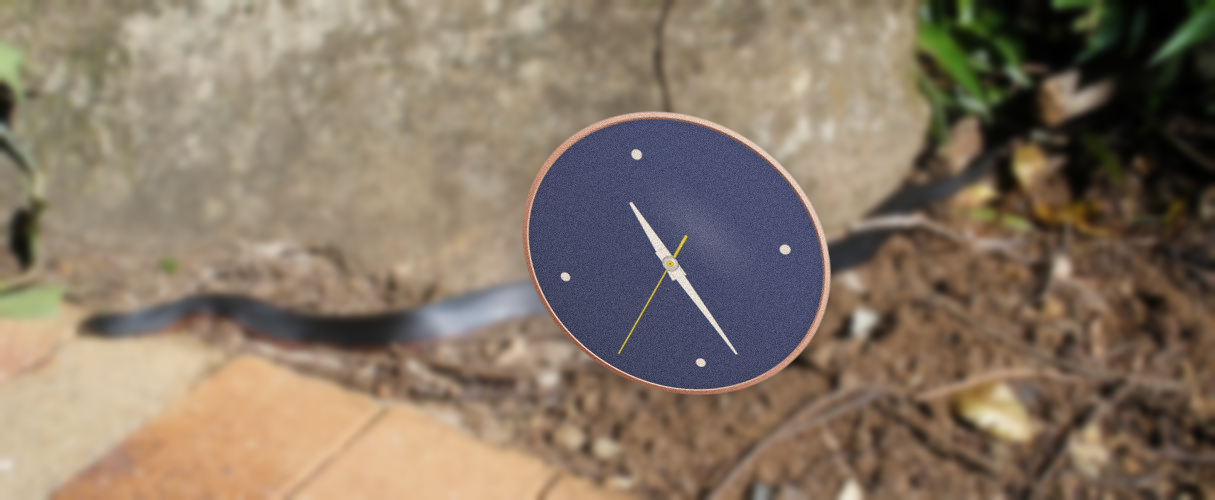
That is 11:26:37
